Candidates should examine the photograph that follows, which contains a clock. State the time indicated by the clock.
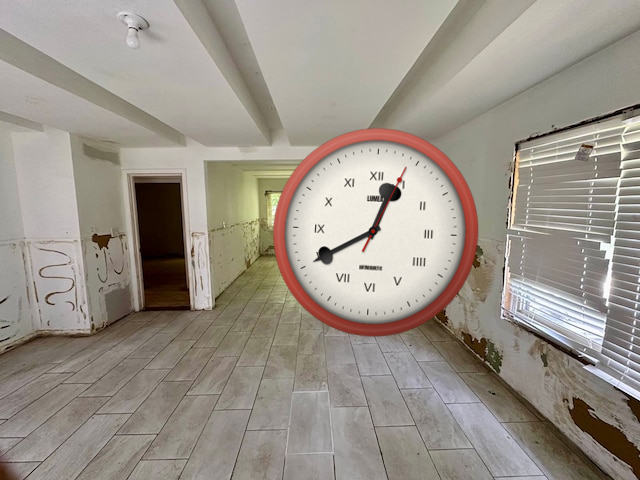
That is 12:40:04
